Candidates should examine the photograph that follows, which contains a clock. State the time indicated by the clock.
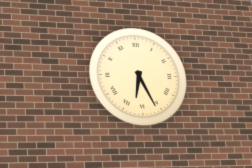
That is 6:26
